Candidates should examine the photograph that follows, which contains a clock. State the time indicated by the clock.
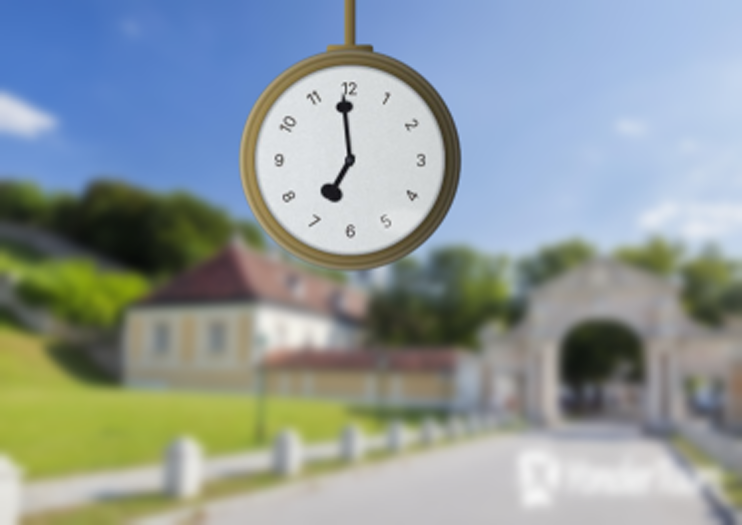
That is 6:59
